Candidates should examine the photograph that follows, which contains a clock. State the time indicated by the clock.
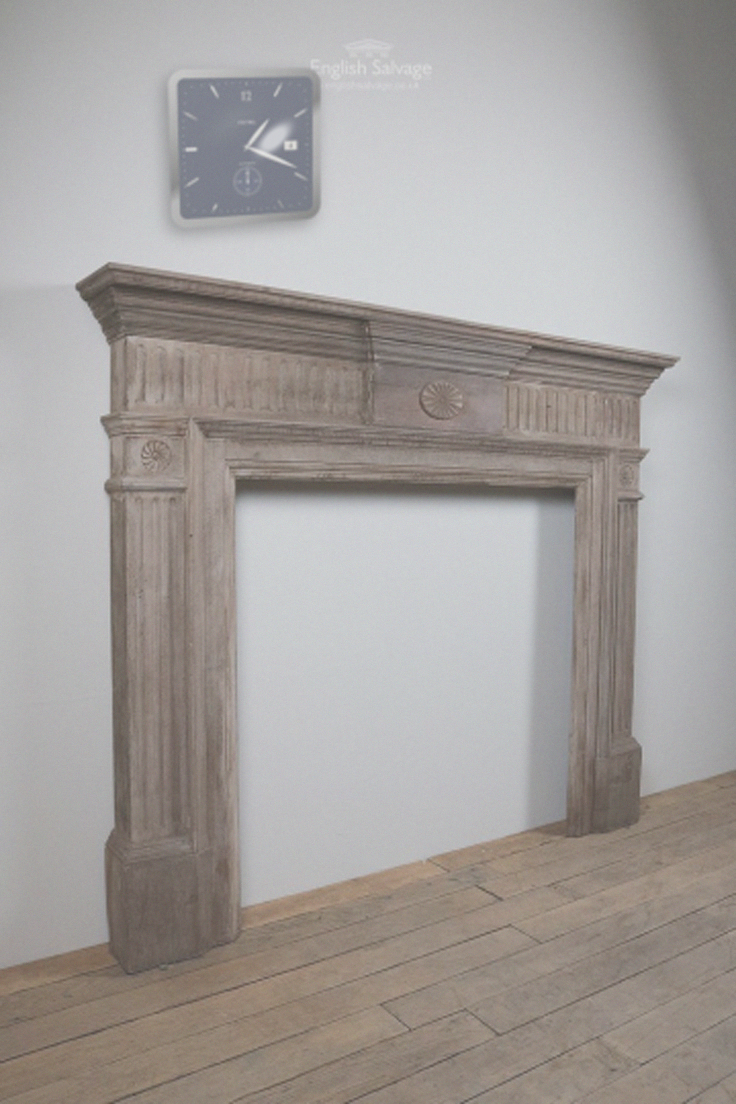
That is 1:19
